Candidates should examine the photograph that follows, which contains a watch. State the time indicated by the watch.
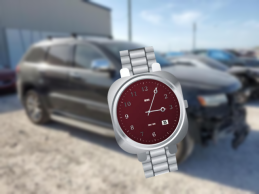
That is 3:05
